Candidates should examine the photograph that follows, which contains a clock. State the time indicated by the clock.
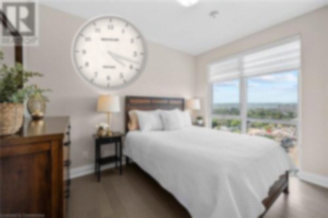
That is 4:18
